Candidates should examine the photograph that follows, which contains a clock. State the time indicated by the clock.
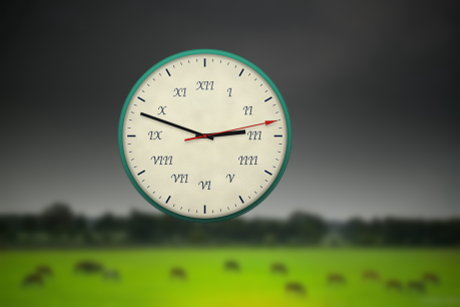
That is 2:48:13
